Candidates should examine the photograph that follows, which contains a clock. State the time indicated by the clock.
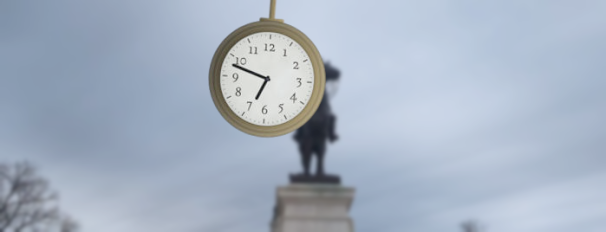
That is 6:48
